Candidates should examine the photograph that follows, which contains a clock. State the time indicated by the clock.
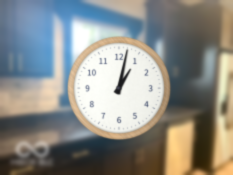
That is 1:02
